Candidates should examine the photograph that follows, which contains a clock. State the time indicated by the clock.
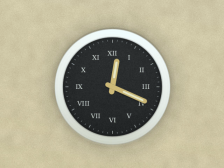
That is 12:19
